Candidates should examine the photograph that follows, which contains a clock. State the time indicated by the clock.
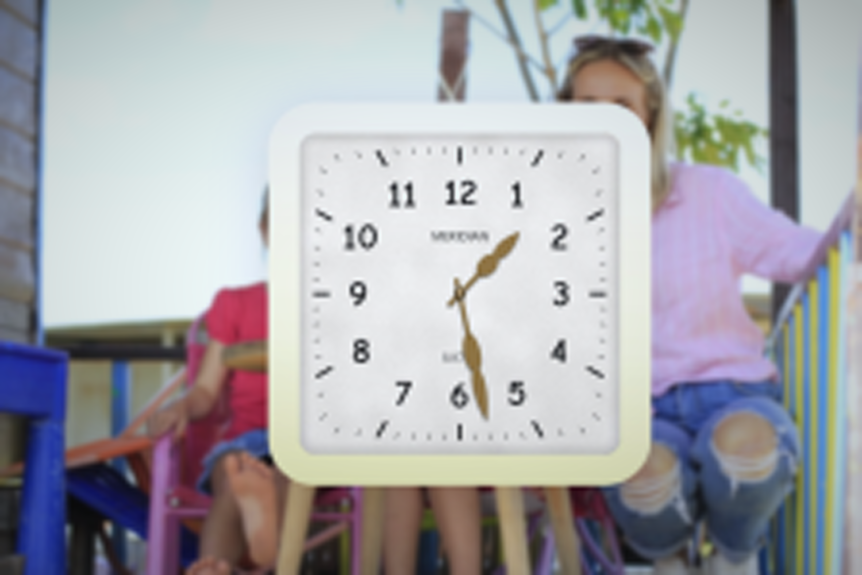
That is 1:28
